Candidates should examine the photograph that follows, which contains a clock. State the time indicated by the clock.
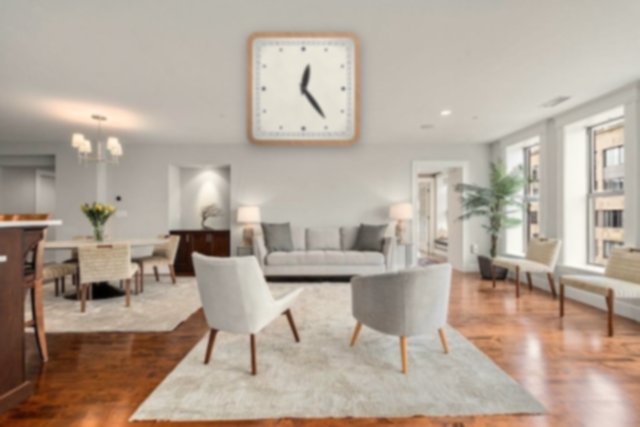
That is 12:24
